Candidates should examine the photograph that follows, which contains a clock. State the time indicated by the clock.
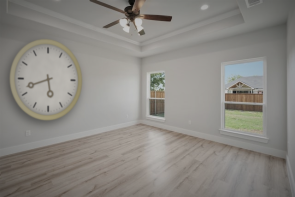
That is 5:42
